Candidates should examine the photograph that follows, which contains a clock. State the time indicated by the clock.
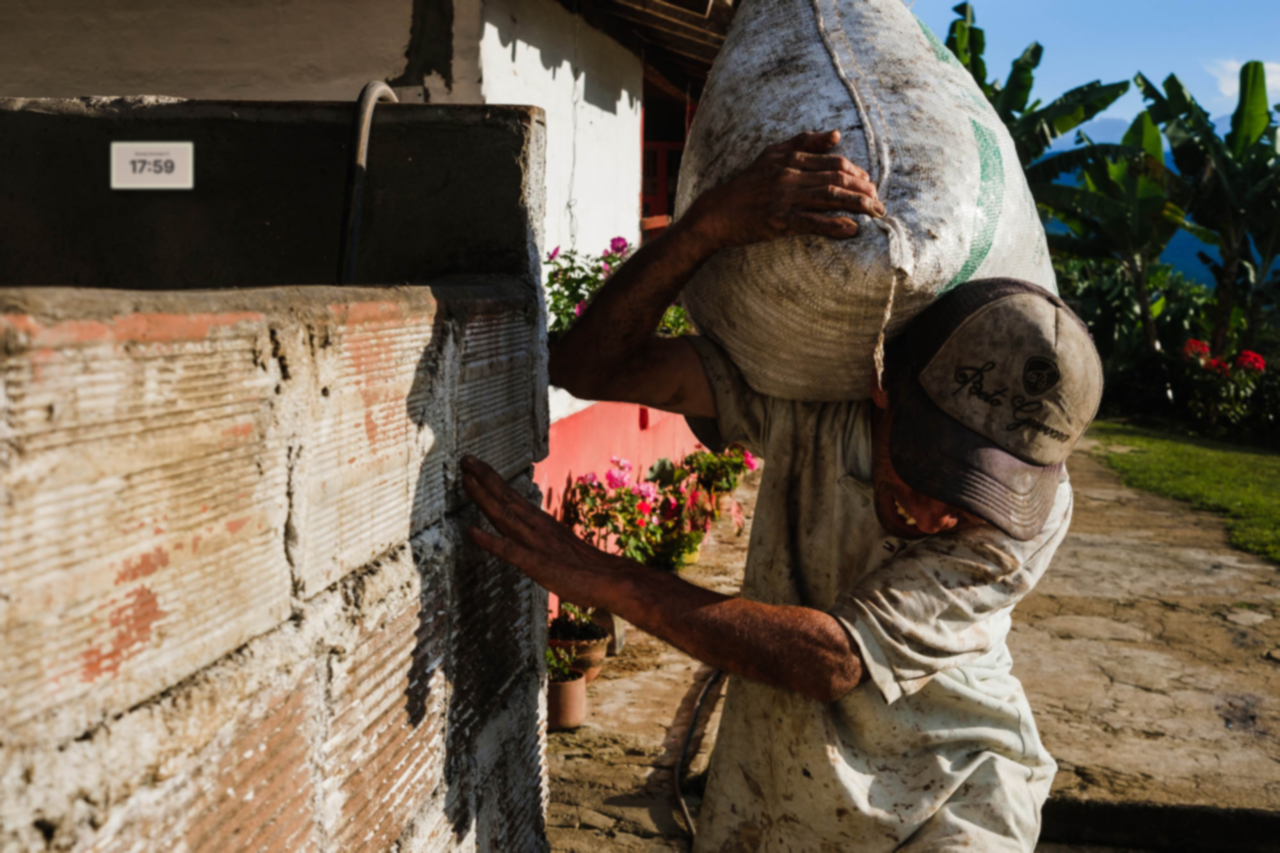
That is 17:59
